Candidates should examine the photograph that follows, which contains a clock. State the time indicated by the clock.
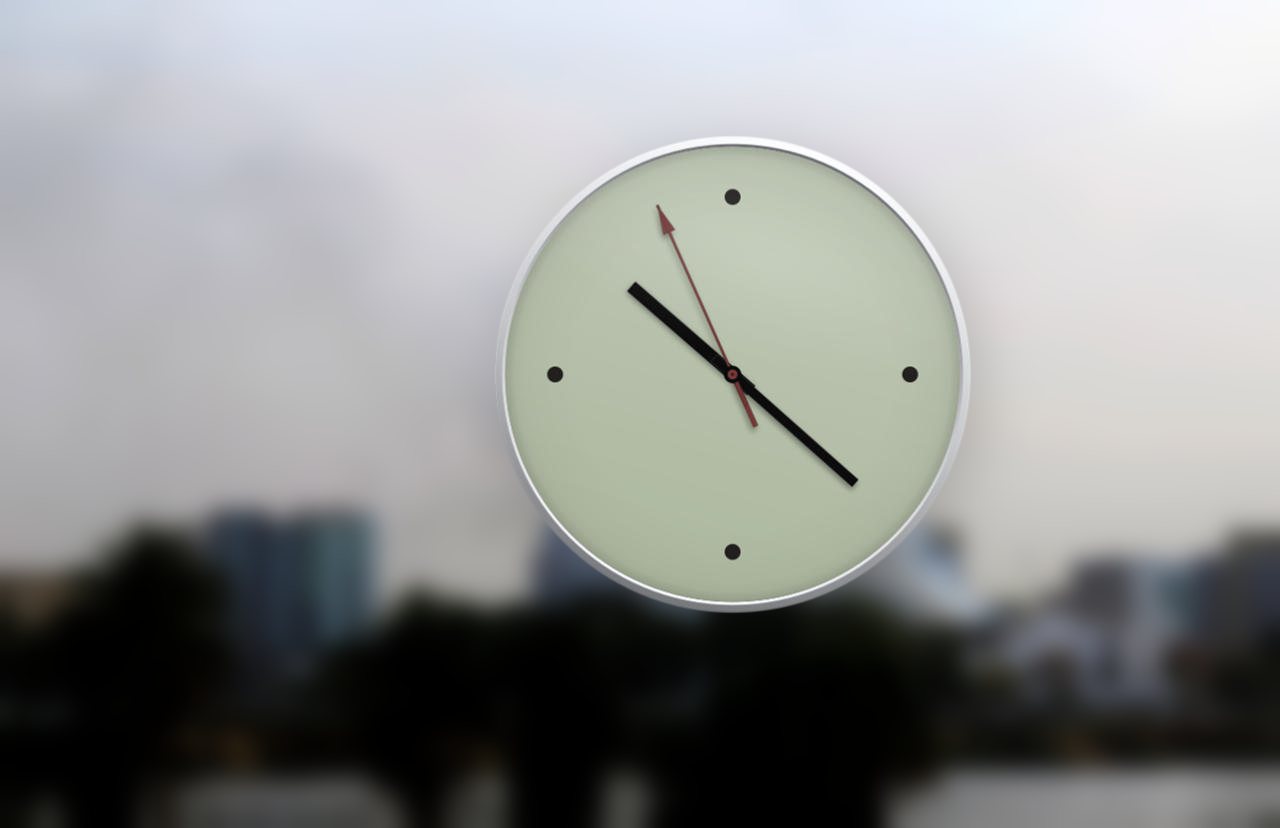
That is 10:21:56
